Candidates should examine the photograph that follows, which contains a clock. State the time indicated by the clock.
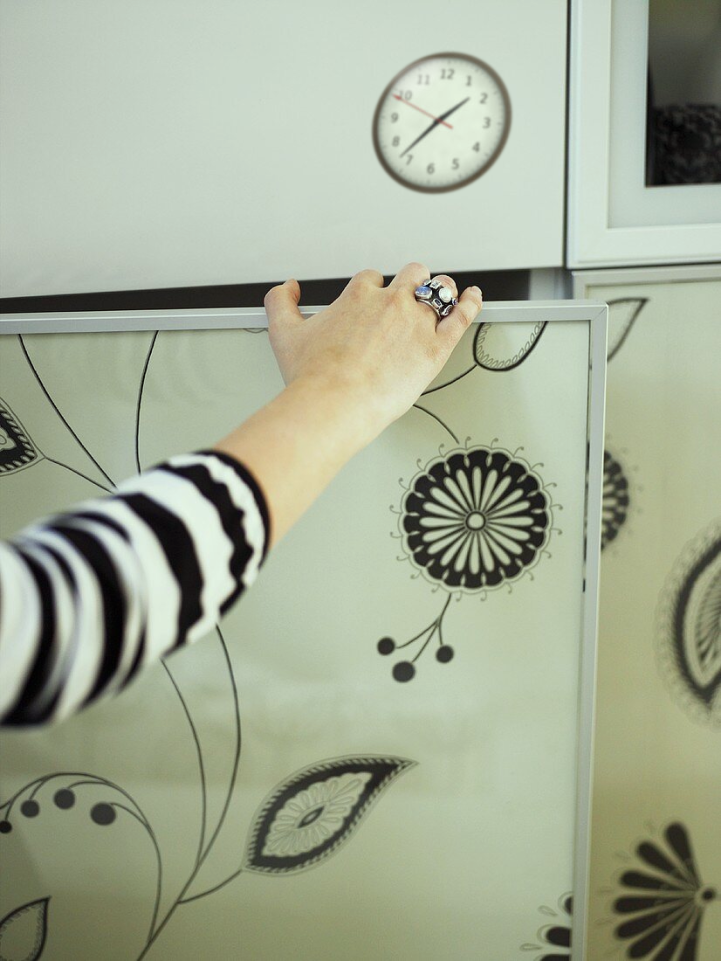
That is 1:36:49
